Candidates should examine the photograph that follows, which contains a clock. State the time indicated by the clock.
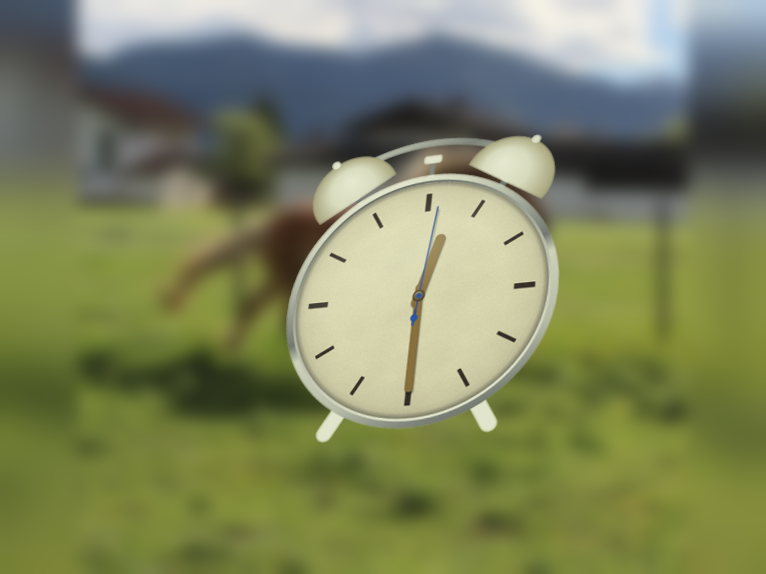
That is 12:30:01
